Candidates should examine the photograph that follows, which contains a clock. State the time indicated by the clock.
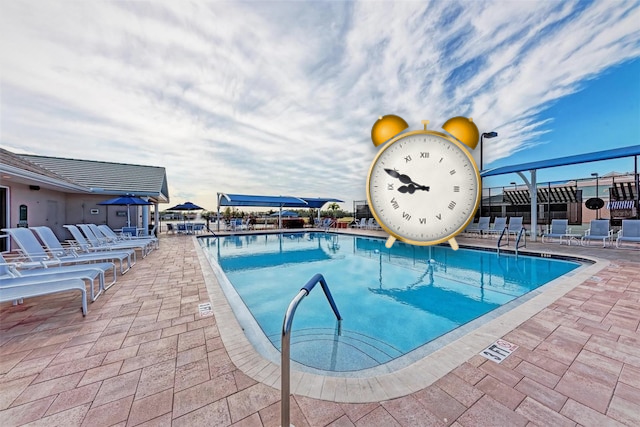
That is 8:49
